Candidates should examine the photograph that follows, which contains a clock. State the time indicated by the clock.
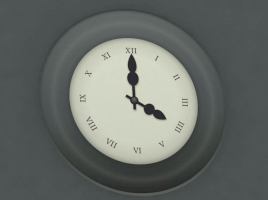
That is 4:00
